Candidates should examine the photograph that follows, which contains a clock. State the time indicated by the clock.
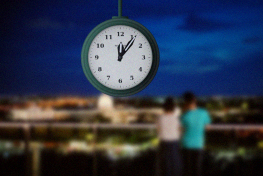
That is 12:06
